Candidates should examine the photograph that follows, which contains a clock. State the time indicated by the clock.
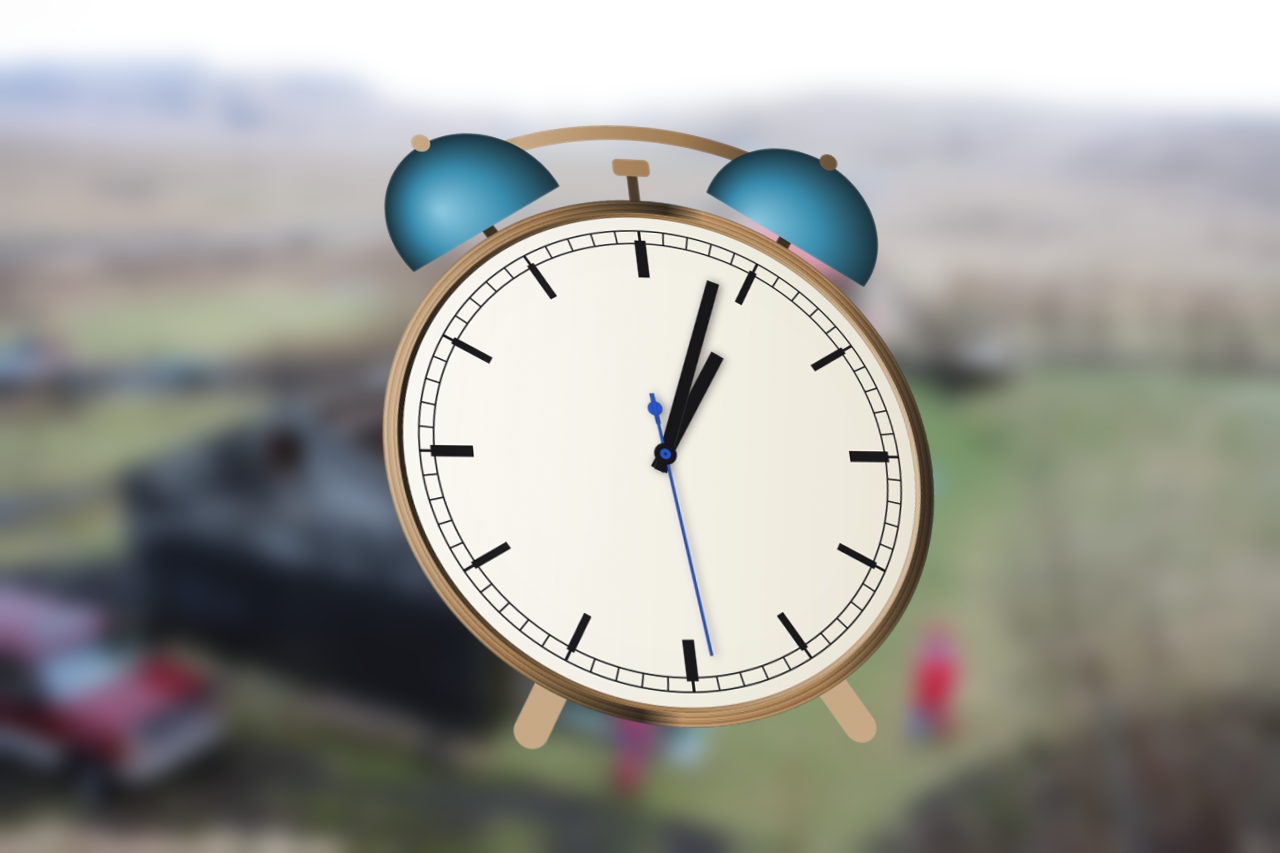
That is 1:03:29
